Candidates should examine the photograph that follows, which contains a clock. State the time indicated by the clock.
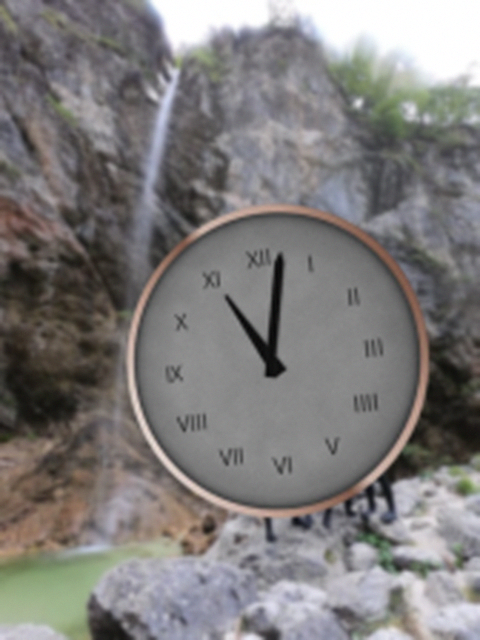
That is 11:02
